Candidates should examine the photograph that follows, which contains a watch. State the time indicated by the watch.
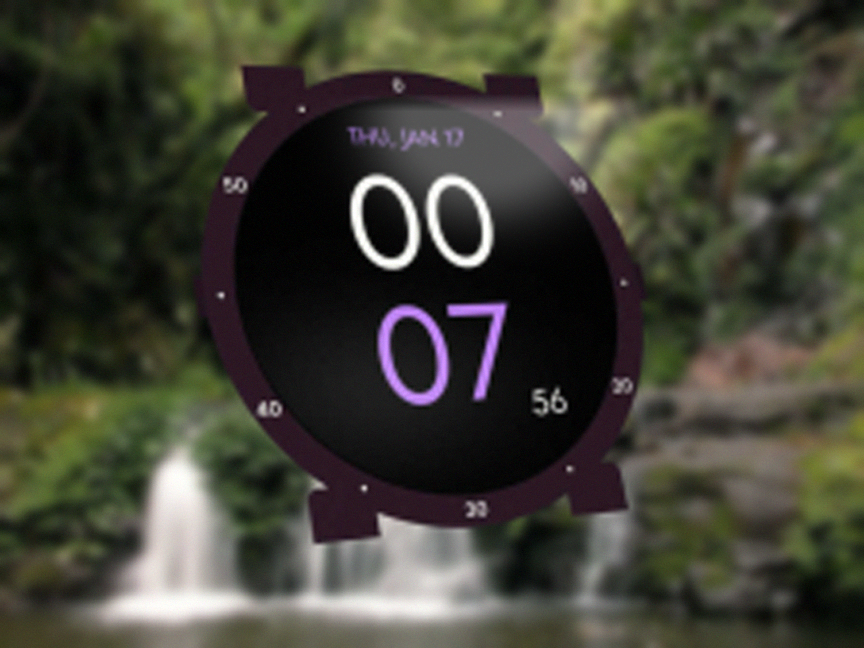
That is 0:07:56
